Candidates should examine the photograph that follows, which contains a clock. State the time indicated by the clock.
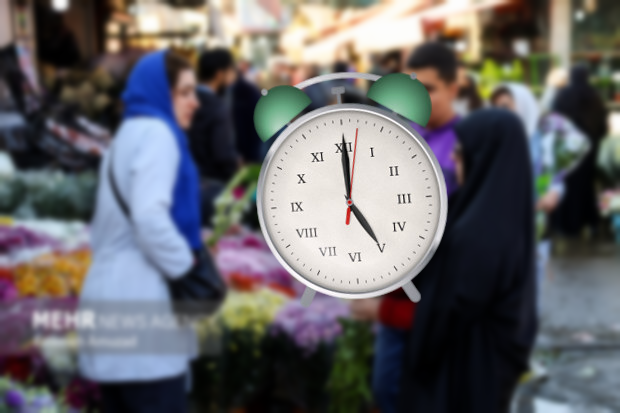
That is 5:00:02
